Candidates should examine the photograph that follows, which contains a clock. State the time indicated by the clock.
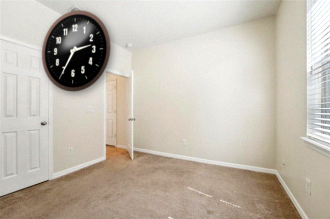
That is 2:35
